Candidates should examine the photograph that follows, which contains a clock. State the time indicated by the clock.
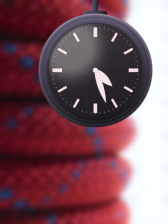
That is 4:27
